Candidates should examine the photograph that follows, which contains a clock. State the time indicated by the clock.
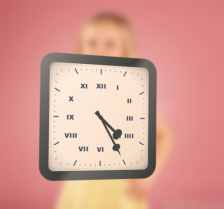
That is 4:25
